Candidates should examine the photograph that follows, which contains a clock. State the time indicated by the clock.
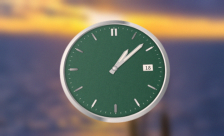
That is 1:08
